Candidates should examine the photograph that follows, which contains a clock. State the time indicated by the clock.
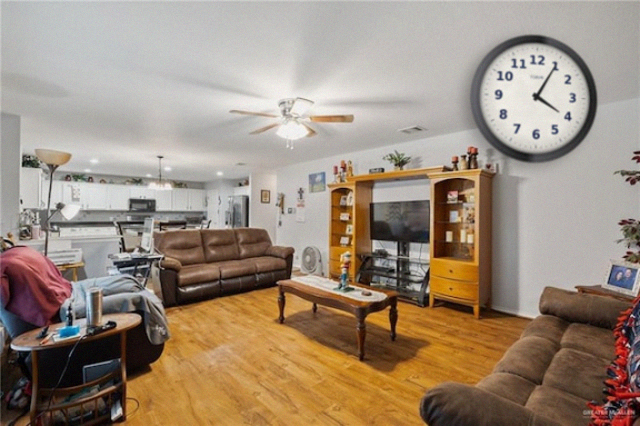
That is 4:05
